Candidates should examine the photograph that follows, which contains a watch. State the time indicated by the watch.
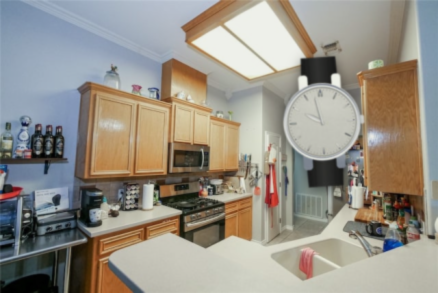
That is 9:58
